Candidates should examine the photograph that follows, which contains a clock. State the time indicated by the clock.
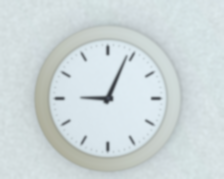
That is 9:04
